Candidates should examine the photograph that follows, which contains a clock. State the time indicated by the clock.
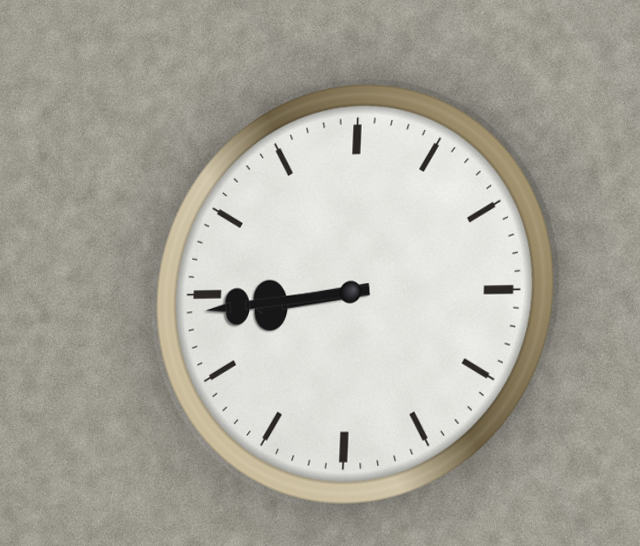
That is 8:44
